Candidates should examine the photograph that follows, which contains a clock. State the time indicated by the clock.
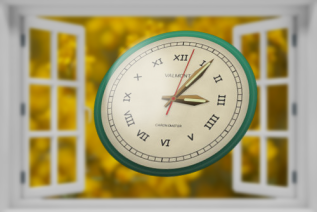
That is 3:06:02
